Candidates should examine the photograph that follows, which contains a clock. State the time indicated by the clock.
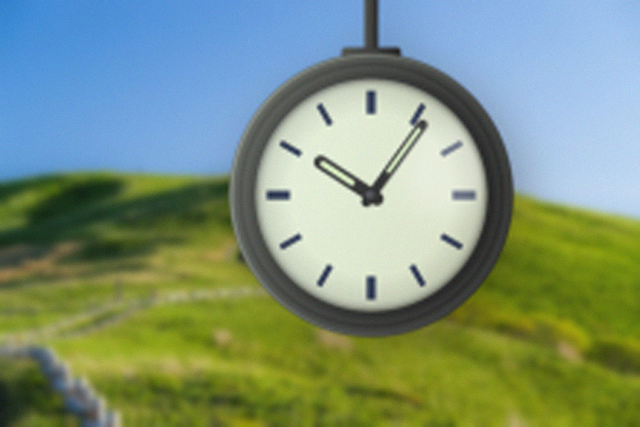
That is 10:06
